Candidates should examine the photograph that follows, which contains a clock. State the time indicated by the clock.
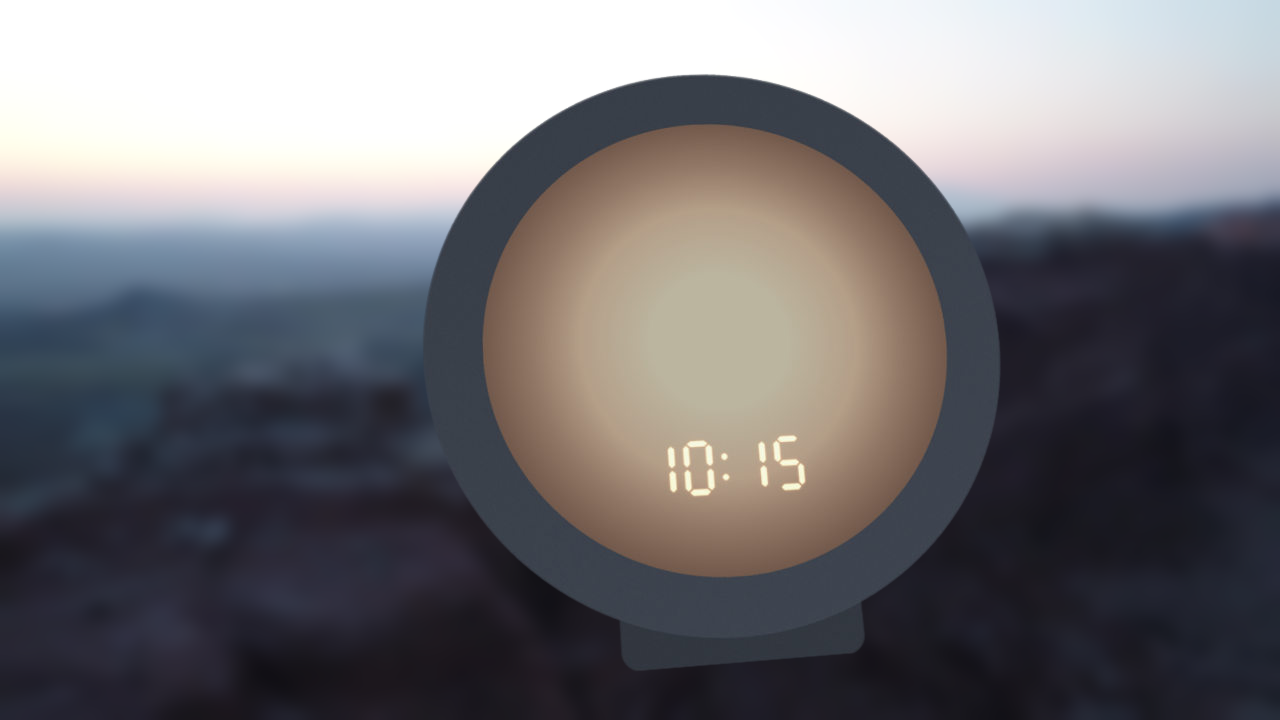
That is 10:15
